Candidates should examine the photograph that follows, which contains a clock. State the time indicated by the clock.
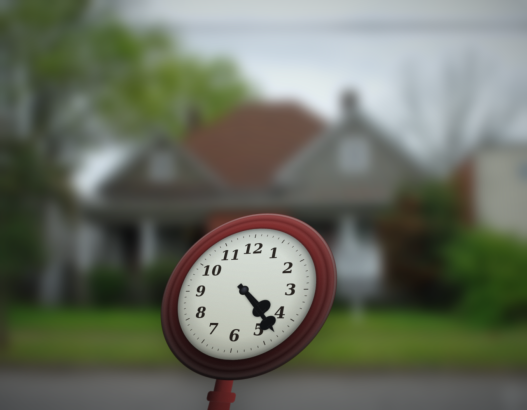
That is 4:23
